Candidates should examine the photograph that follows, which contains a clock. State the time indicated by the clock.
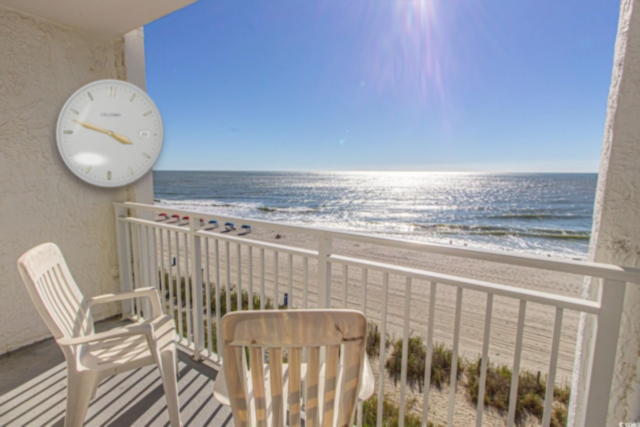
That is 3:48
